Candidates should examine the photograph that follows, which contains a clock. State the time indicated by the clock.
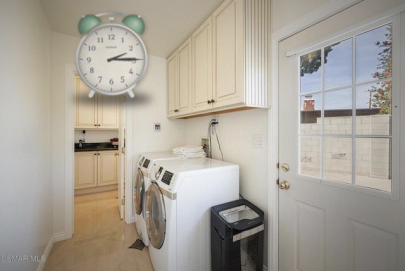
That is 2:15
